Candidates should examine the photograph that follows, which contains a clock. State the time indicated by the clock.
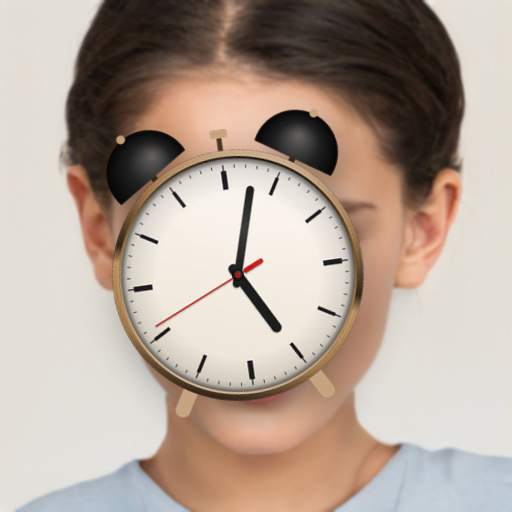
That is 5:02:41
